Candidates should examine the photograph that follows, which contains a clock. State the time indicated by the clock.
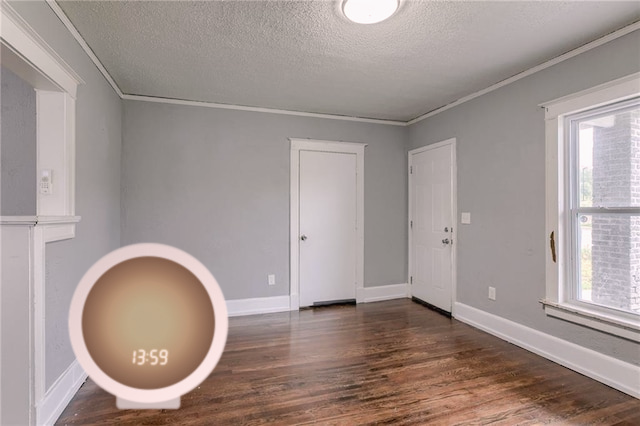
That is 13:59
